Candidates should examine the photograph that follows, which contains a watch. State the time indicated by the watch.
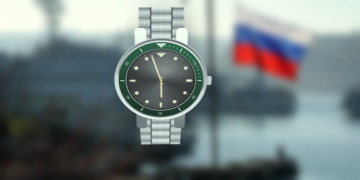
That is 5:57
